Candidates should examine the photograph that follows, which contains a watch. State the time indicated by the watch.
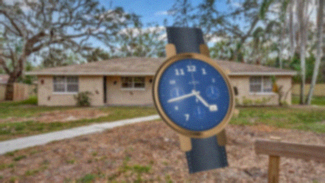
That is 4:43
